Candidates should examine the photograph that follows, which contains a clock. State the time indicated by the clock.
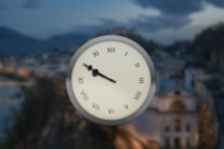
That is 9:50
